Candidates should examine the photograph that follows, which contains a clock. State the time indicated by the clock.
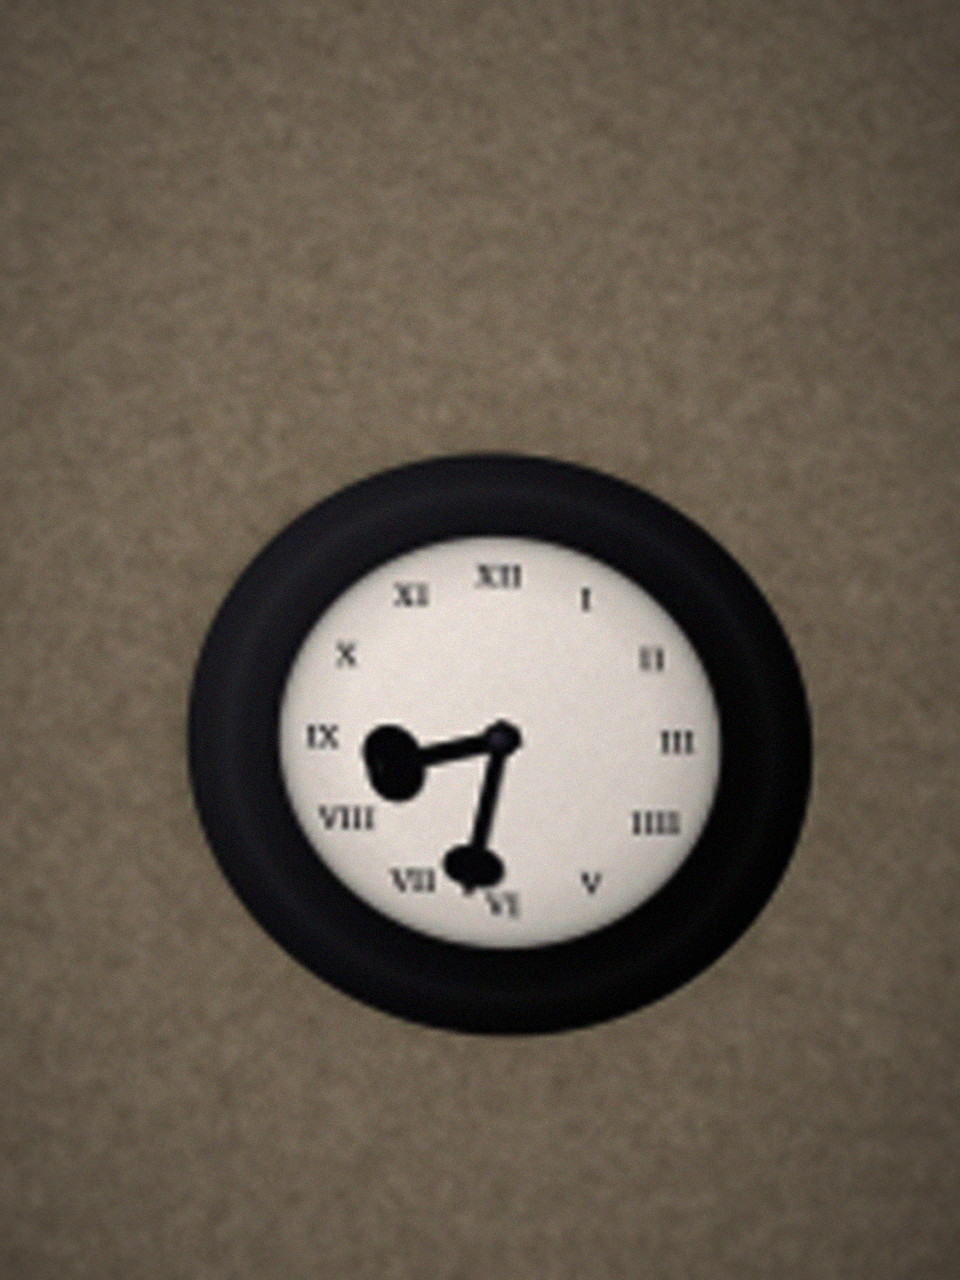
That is 8:32
